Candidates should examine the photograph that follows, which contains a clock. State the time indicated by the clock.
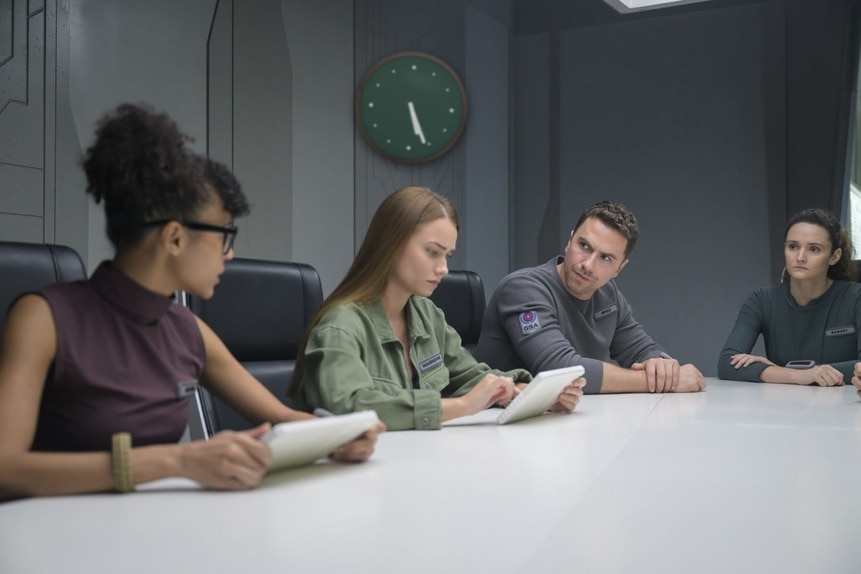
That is 5:26
